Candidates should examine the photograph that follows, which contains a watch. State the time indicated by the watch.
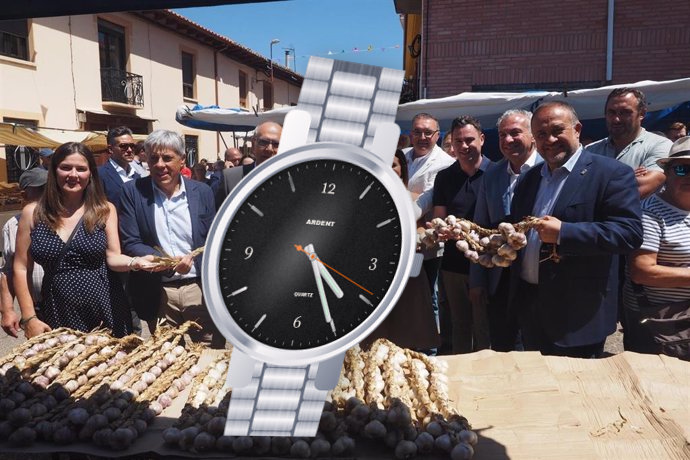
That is 4:25:19
